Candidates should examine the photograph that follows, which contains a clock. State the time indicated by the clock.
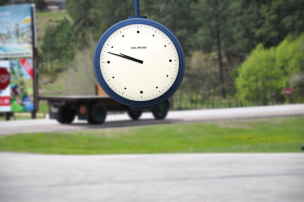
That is 9:48
